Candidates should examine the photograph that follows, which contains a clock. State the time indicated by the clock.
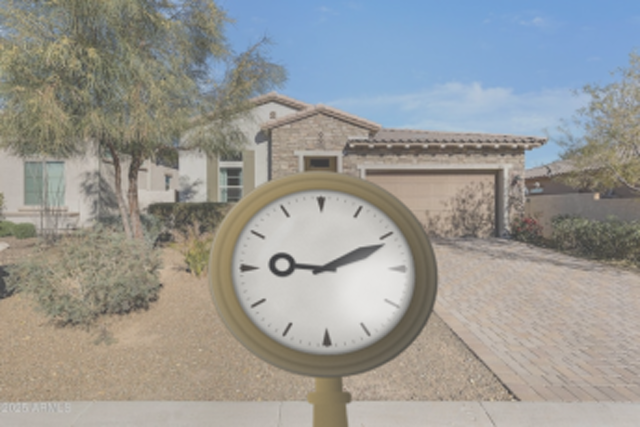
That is 9:11
